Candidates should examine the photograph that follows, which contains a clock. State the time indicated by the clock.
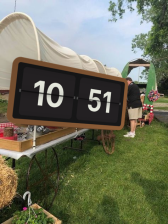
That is 10:51
